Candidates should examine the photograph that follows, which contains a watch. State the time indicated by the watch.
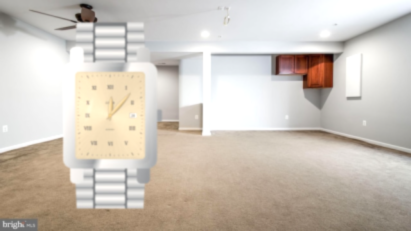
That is 12:07
